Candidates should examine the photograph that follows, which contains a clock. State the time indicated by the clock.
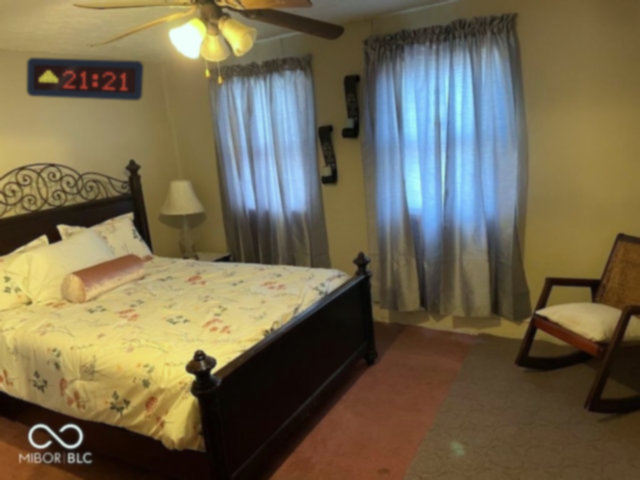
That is 21:21
